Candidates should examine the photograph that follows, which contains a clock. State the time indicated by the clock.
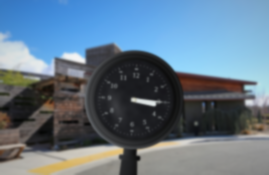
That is 3:15
